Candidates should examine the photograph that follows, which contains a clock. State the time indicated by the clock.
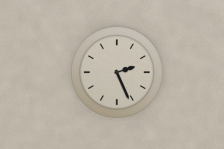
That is 2:26
